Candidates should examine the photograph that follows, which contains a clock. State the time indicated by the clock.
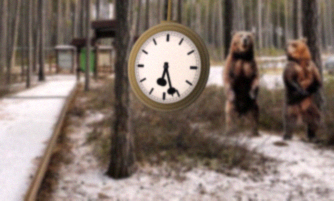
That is 6:27
